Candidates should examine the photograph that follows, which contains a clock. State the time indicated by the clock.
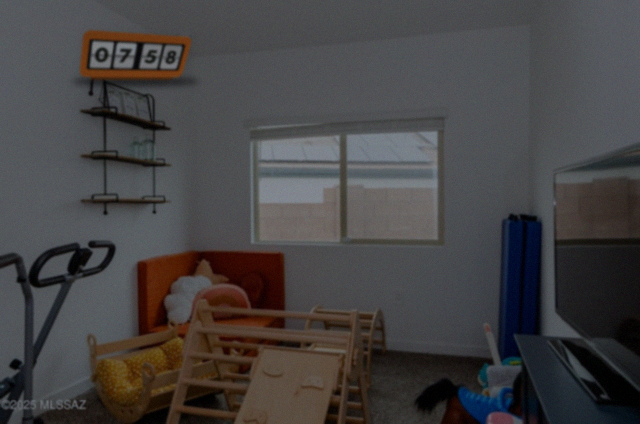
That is 7:58
